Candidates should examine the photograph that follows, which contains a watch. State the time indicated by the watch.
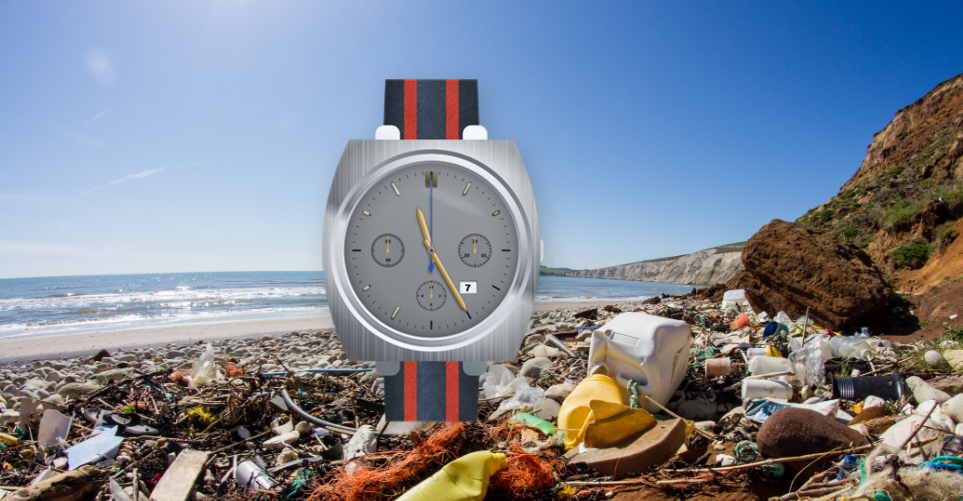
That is 11:25
